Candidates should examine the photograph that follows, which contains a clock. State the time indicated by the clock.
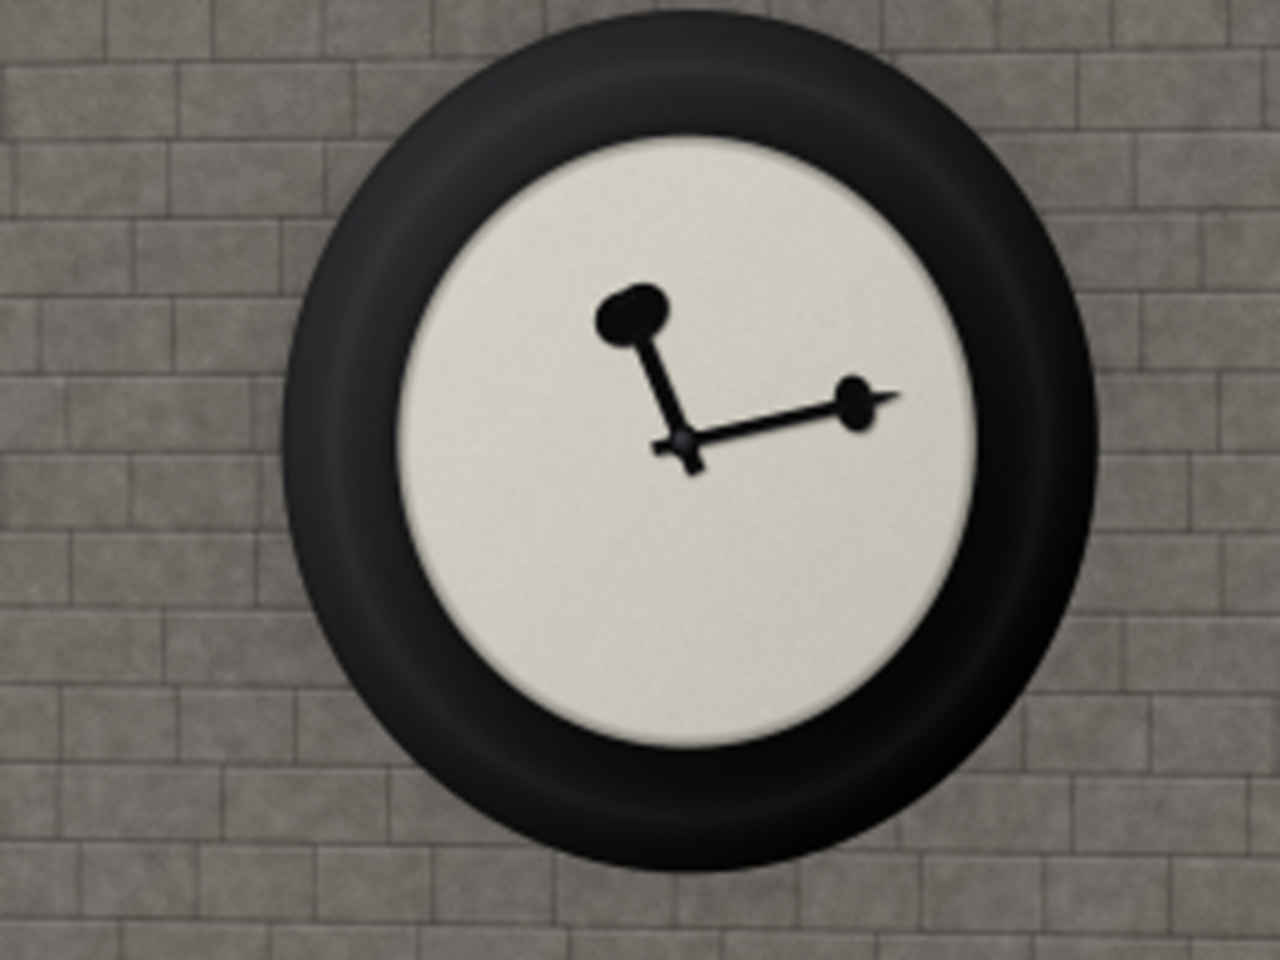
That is 11:13
